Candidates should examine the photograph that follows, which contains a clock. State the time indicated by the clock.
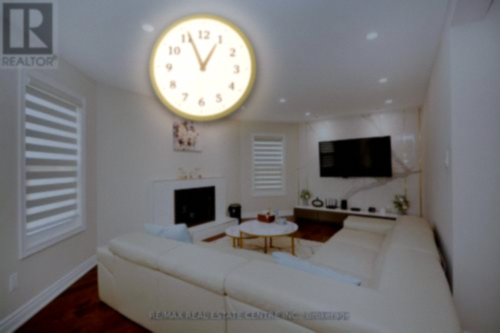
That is 12:56
